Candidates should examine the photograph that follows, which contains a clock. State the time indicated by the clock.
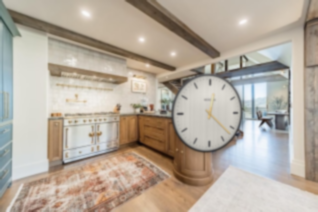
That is 12:22
